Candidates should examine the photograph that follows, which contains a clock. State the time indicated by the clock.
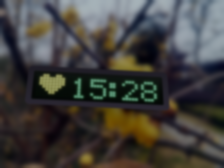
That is 15:28
